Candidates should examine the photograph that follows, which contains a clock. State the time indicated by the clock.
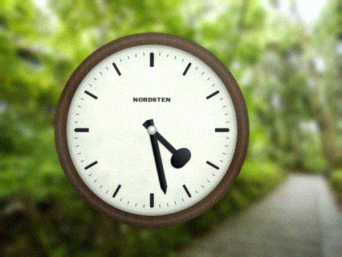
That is 4:28
